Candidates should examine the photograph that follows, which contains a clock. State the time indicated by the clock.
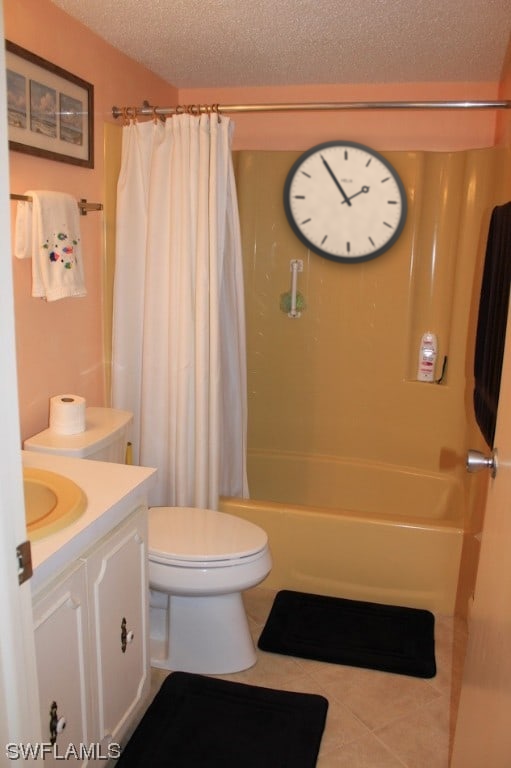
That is 1:55
